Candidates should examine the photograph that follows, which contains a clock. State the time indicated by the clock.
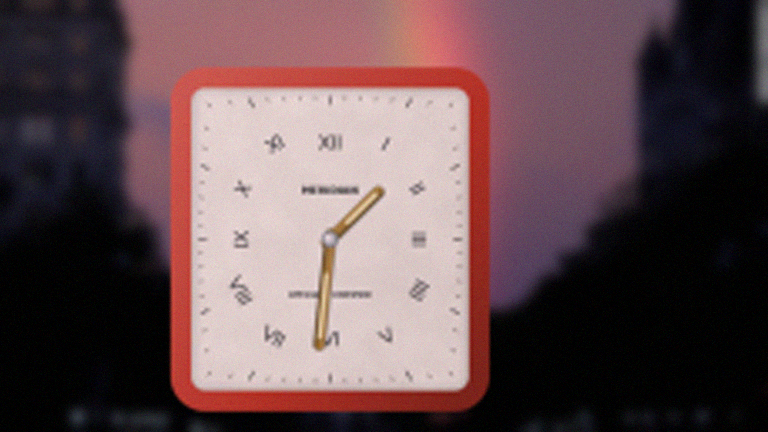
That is 1:31
